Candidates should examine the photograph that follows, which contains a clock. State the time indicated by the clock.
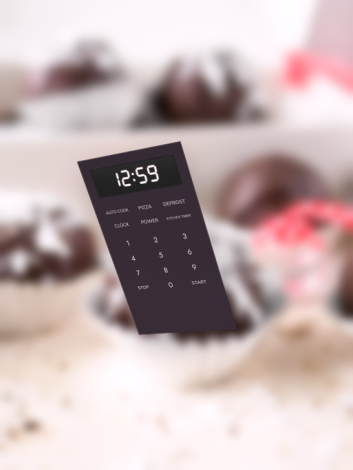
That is 12:59
